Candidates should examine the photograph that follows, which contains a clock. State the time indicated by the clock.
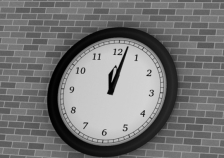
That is 12:02
